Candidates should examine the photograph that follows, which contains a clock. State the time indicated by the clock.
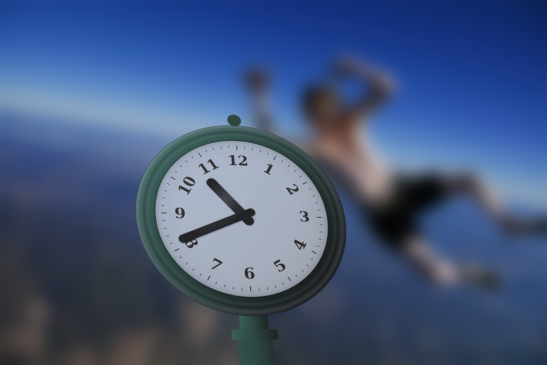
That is 10:41
